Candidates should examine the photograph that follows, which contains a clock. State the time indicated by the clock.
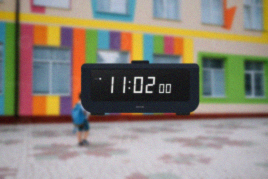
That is 11:02:00
